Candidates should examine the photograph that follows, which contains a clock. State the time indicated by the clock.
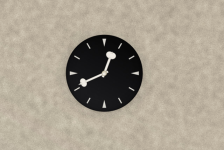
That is 12:41
